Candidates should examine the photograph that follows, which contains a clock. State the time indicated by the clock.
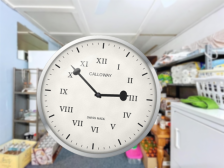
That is 2:52
